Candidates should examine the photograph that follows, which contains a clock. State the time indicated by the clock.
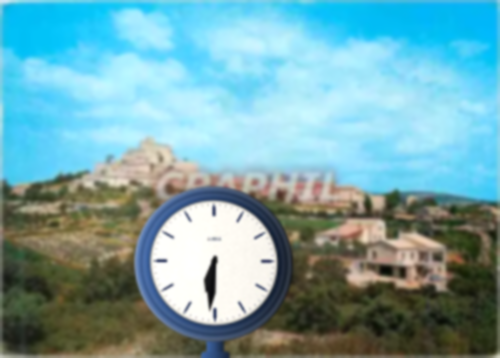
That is 6:31
